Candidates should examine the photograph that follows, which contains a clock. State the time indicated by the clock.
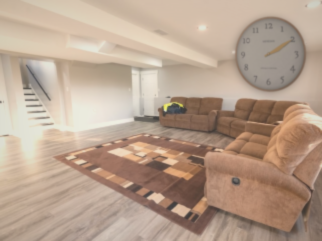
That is 2:10
